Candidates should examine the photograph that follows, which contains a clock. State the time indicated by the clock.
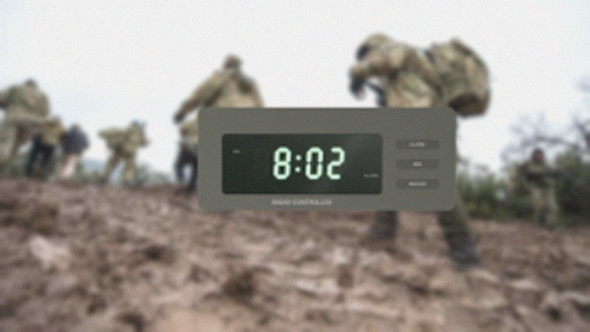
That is 8:02
